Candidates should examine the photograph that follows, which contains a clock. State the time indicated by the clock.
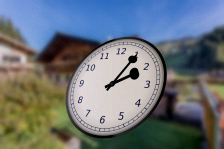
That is 2:05
